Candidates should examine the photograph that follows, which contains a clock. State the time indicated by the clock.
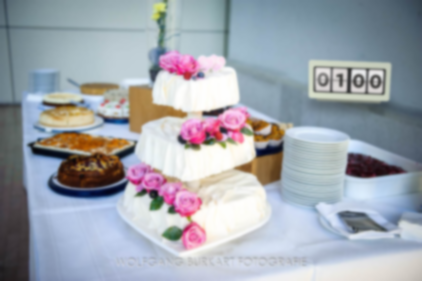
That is 1:00
